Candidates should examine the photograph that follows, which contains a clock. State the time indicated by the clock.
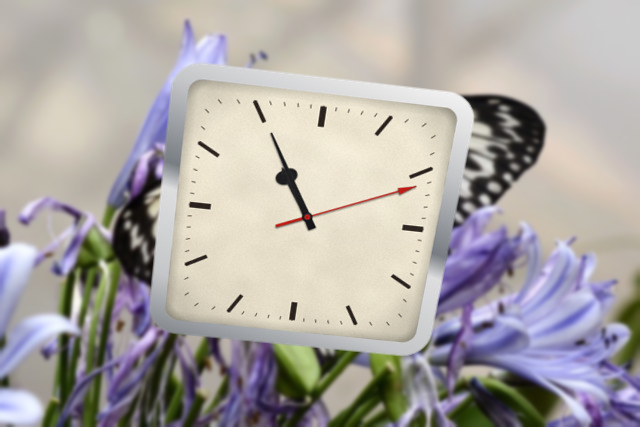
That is 10:55:11
